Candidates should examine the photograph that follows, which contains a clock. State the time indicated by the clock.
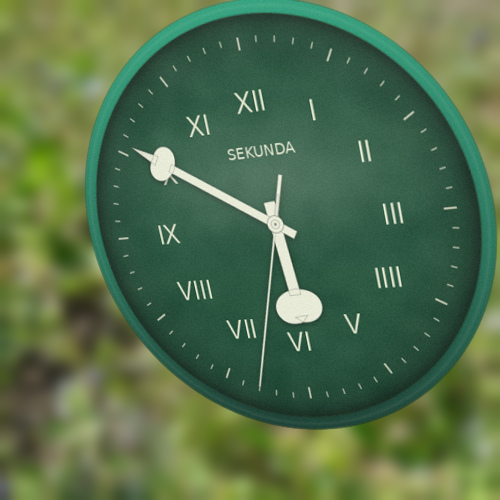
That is 5:50:33
